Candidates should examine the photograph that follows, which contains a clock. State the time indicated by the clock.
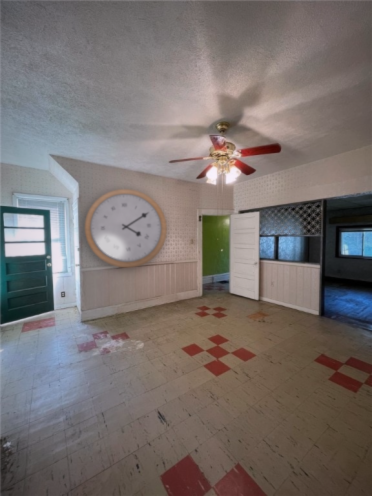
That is 4:10
